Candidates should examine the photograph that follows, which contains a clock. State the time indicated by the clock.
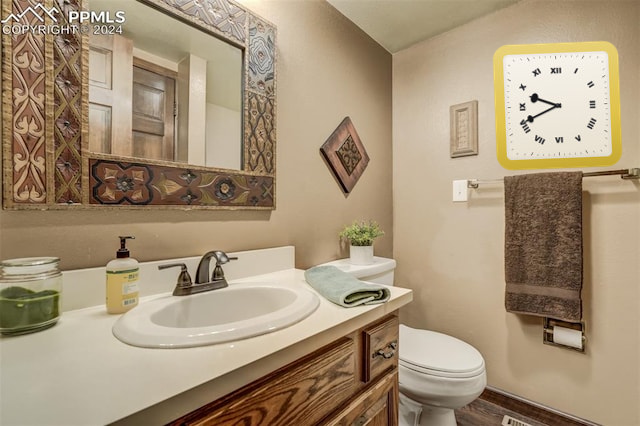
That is 9:41
